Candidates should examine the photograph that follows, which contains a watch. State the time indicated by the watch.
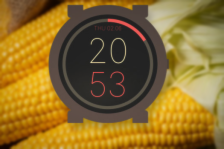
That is 20:53
